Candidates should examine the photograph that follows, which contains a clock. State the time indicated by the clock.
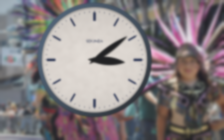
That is 3:09
